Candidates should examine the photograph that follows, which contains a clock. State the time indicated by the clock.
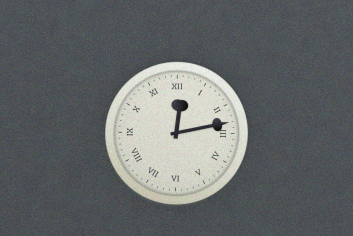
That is 12:13
